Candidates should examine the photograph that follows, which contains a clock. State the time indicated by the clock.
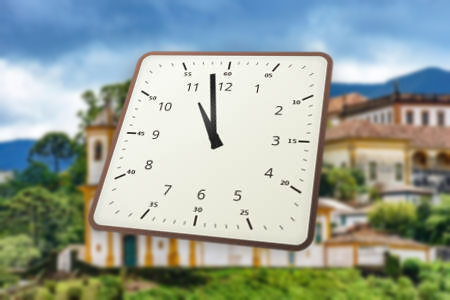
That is 10:58
